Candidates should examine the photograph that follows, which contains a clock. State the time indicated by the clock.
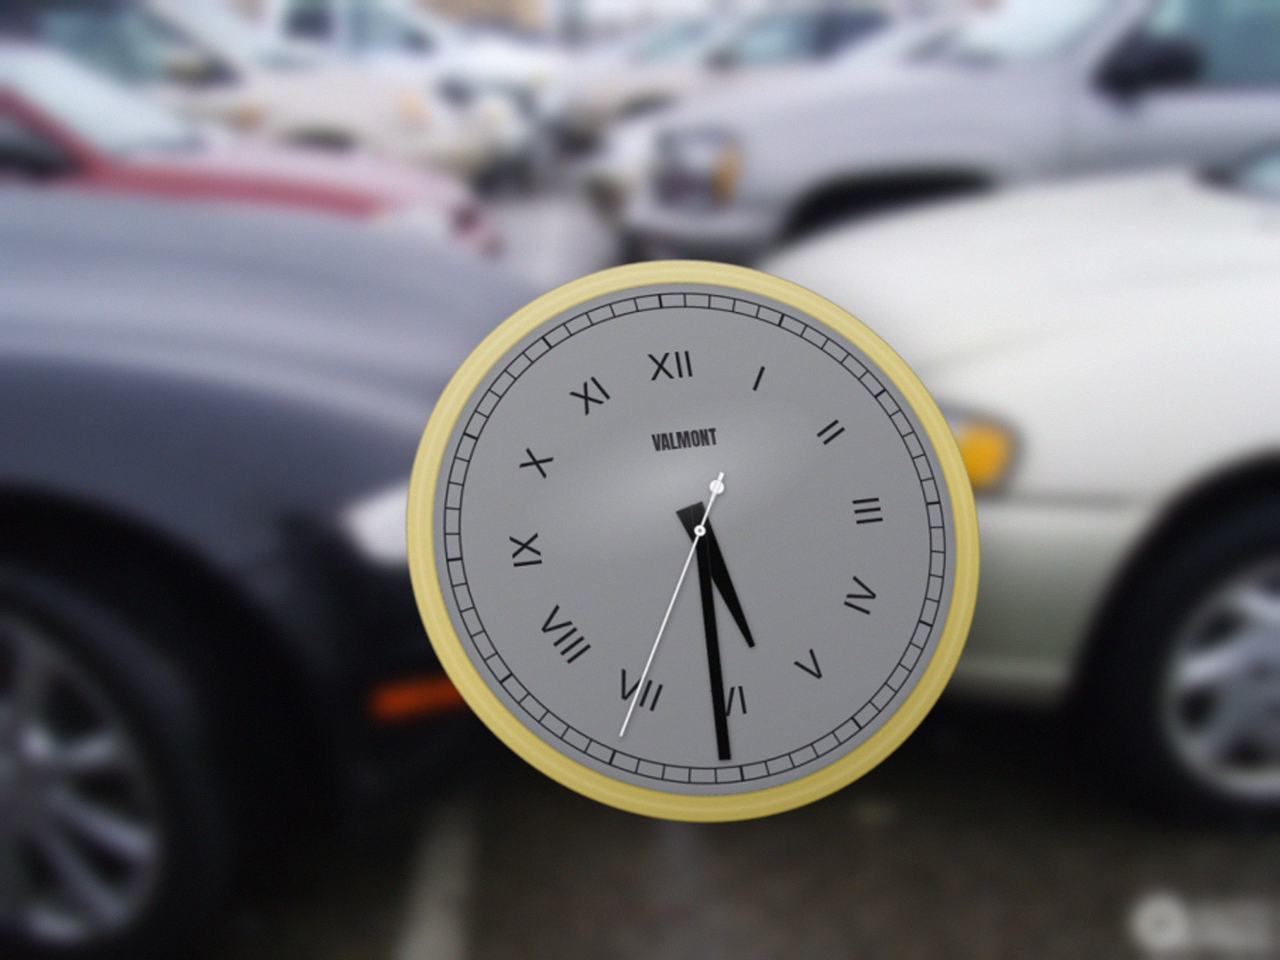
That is 5:30:35
